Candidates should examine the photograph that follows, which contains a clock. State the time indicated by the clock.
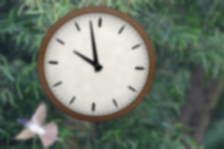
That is 9:58
